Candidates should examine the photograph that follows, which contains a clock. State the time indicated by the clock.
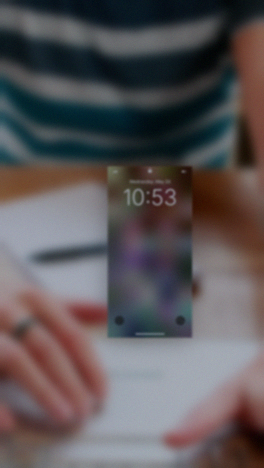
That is 10:53
